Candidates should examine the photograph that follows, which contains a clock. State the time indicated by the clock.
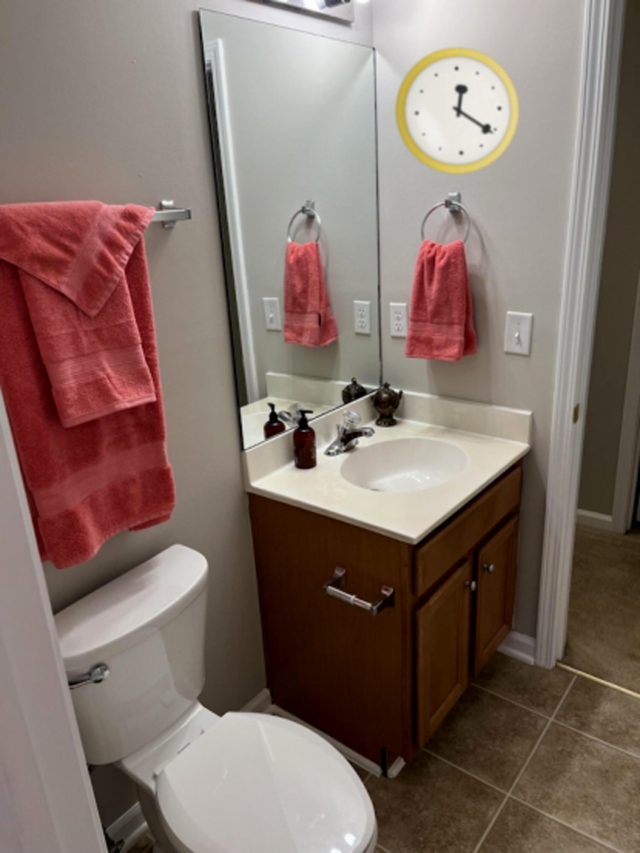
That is 12:21
